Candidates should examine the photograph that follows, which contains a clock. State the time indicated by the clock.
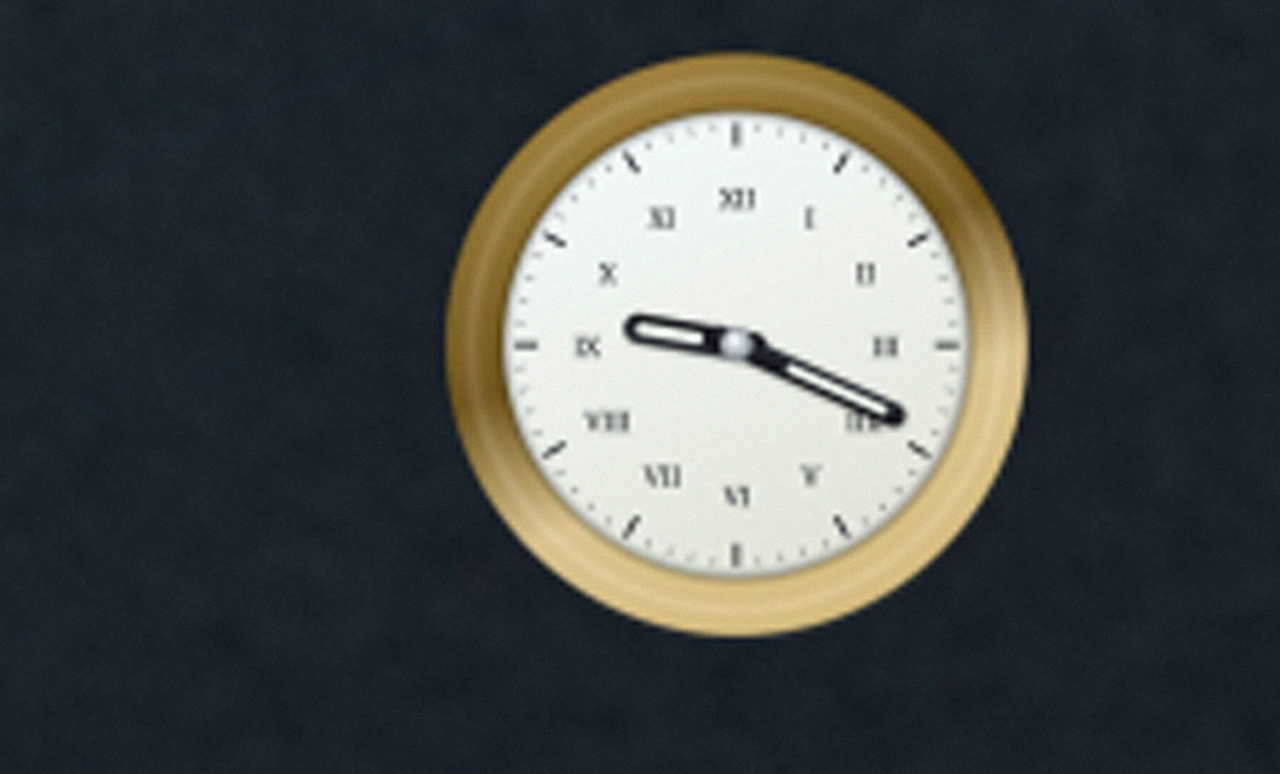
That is 9:19
